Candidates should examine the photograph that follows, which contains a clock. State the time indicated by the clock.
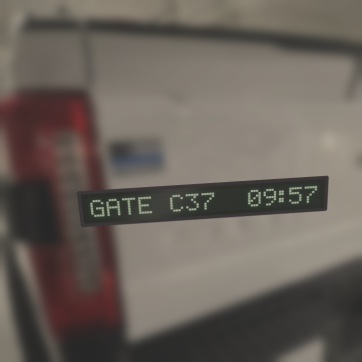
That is 9:57
